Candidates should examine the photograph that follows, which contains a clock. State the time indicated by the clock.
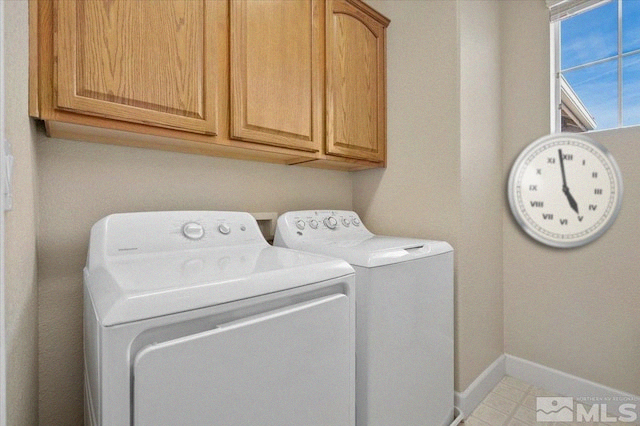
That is 4:58
